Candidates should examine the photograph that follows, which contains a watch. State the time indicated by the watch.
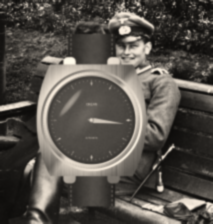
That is 3:16
